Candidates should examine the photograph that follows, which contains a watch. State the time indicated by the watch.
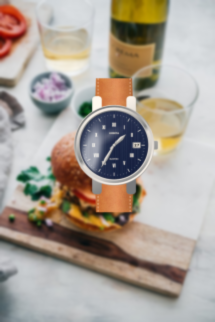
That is 1:35
